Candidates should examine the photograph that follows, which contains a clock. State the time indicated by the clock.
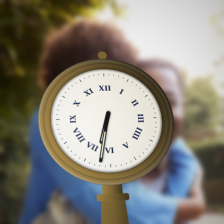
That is 6:32
